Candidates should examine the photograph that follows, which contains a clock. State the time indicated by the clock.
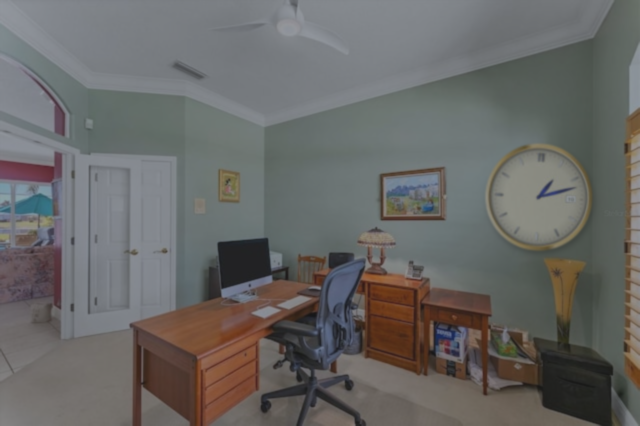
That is 1:12
